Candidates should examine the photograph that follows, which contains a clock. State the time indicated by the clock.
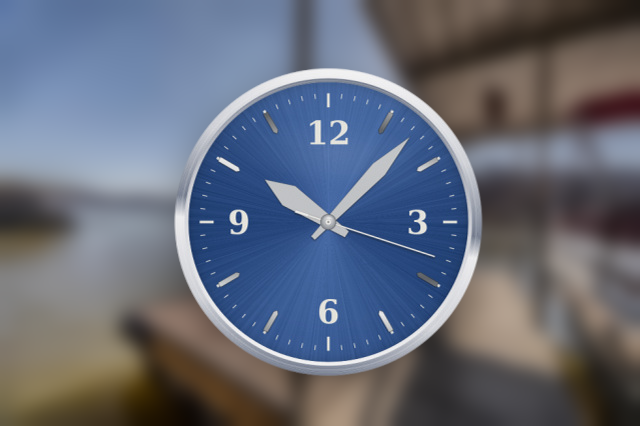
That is 10:07:18
